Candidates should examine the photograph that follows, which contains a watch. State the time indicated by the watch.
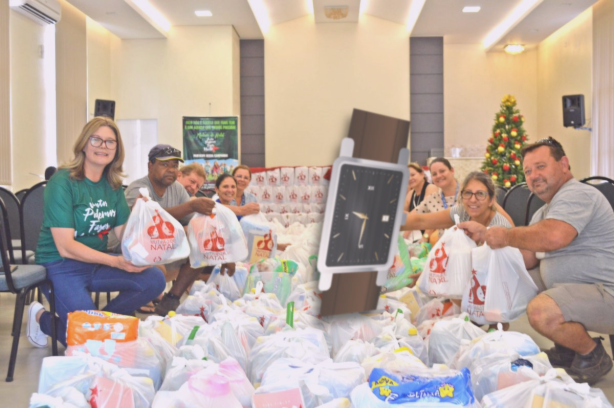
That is 9:31
